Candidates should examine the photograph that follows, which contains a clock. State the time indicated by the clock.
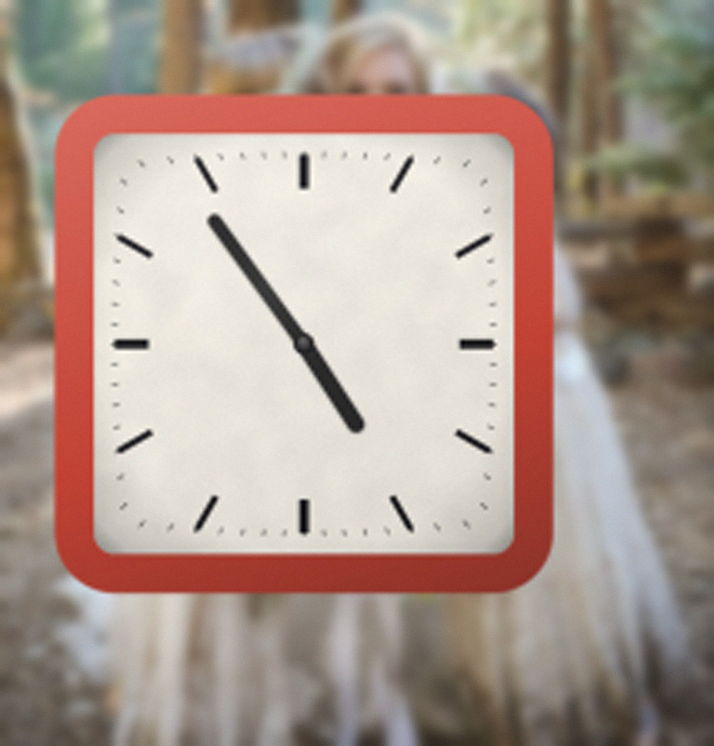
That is 4:54
